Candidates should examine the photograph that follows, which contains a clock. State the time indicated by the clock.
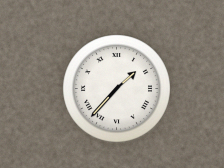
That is 1:37
